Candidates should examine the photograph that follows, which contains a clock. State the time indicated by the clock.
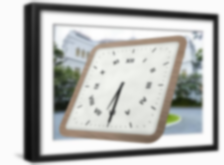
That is 6:30
